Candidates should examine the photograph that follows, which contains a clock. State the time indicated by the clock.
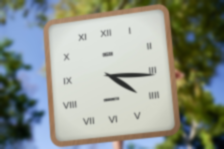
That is 4:16
